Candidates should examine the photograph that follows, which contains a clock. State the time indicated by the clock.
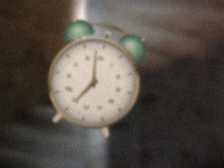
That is 6:58
